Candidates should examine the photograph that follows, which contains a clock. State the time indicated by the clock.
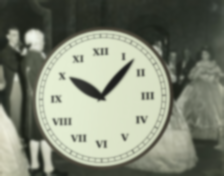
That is 10:07
